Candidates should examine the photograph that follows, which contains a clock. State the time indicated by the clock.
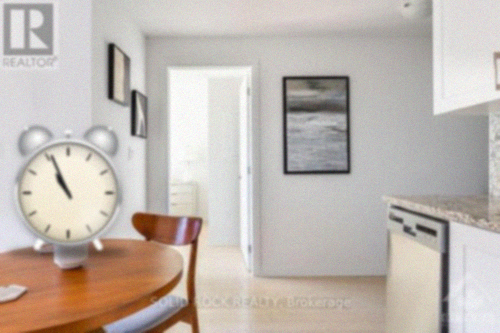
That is 10:56
